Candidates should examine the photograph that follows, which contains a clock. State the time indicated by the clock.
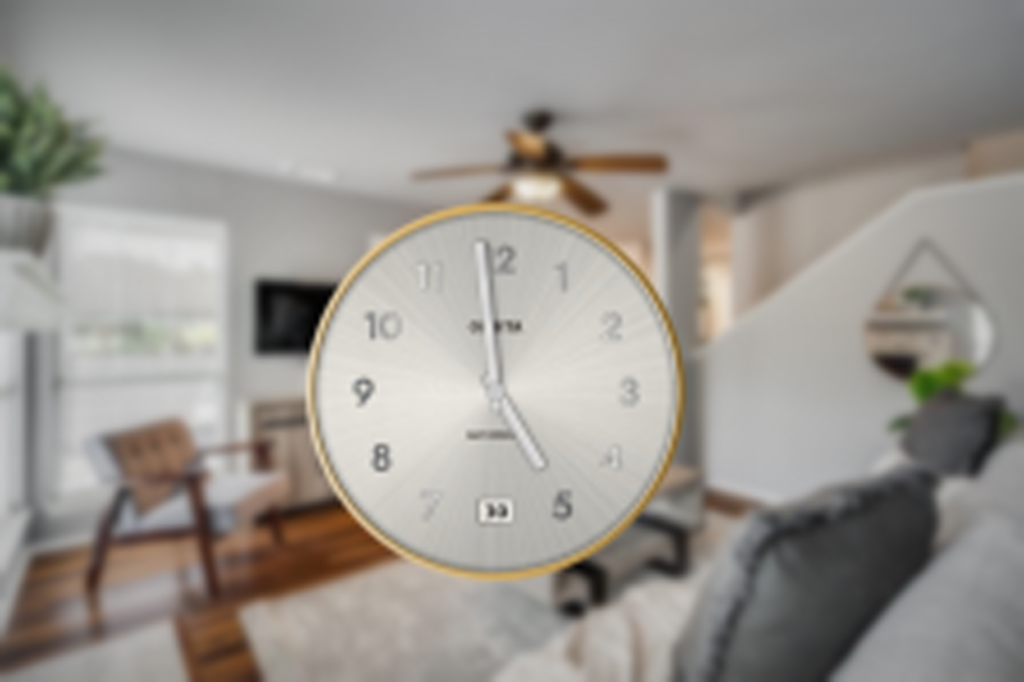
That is 4:59
